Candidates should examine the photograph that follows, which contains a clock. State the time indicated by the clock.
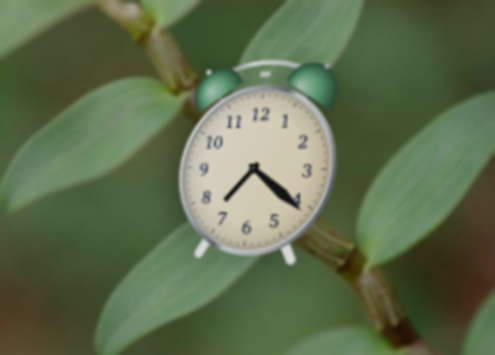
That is 7:21
